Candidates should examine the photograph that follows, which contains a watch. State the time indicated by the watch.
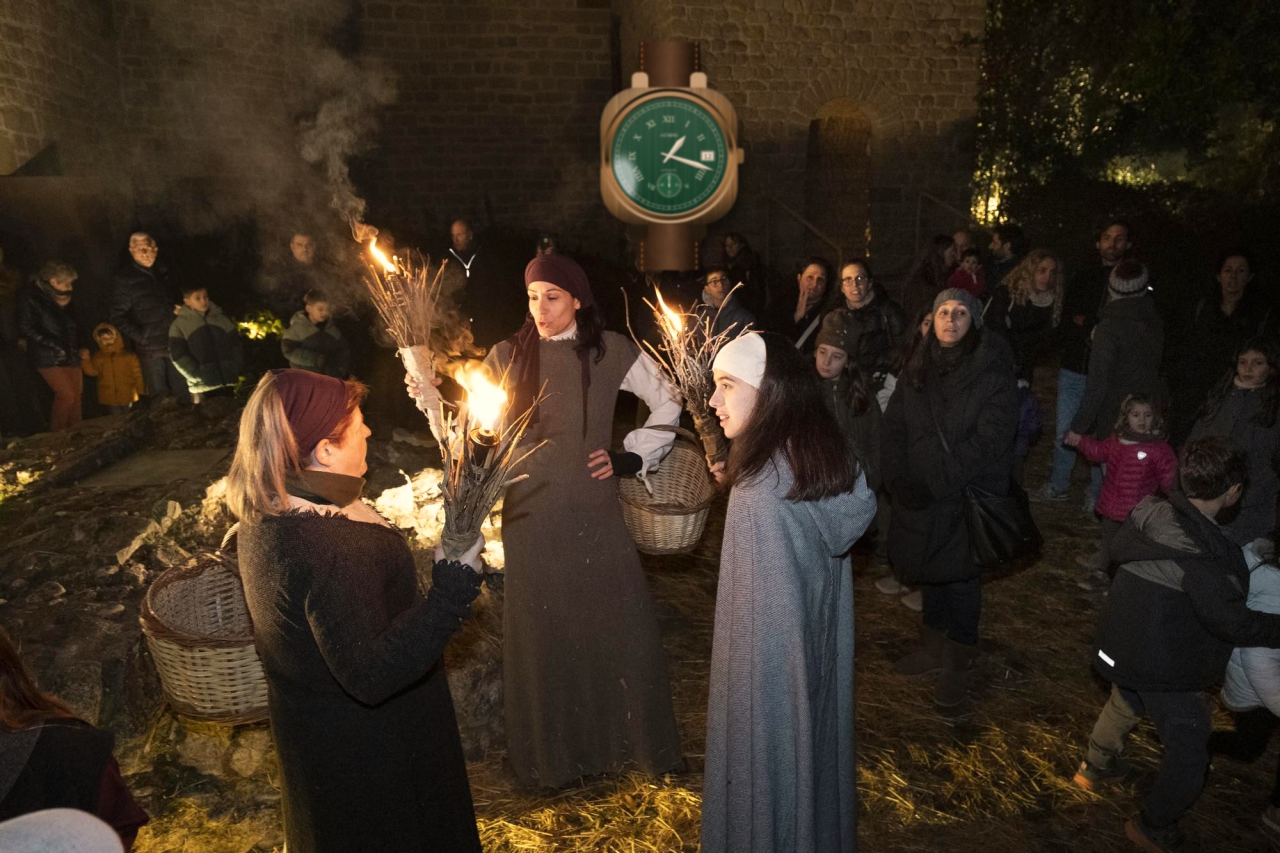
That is 1:18
